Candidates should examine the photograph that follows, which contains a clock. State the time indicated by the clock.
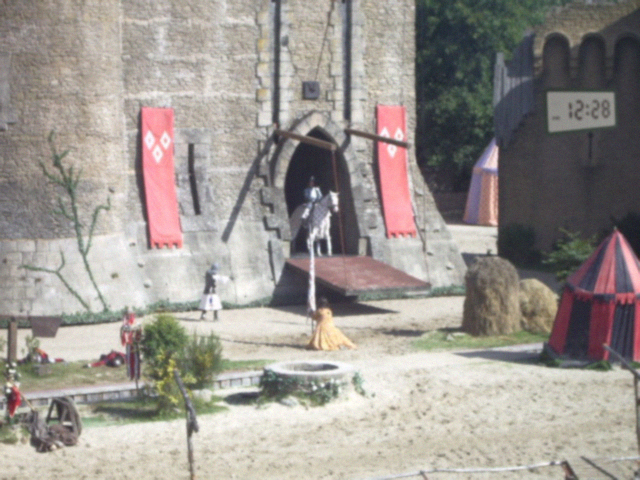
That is 12:28
